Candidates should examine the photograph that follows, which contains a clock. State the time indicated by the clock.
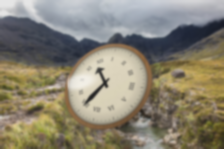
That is 11:40
